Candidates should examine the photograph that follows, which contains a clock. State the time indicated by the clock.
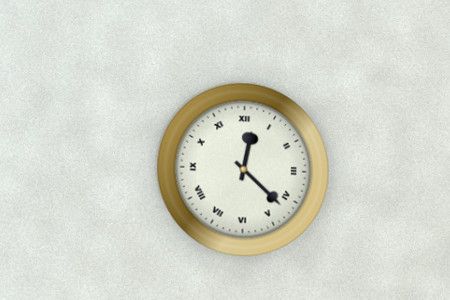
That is 12:22
